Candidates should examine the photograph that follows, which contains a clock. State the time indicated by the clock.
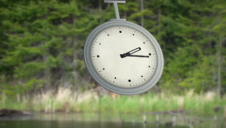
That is 2:16
